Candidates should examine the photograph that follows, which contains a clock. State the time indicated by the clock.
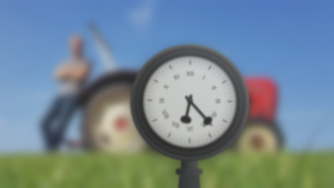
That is 6:23
